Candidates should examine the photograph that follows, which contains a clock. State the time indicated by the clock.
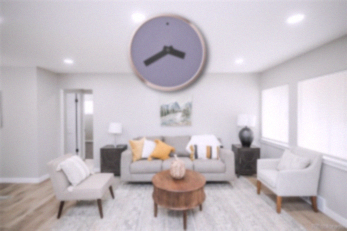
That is 3:40
